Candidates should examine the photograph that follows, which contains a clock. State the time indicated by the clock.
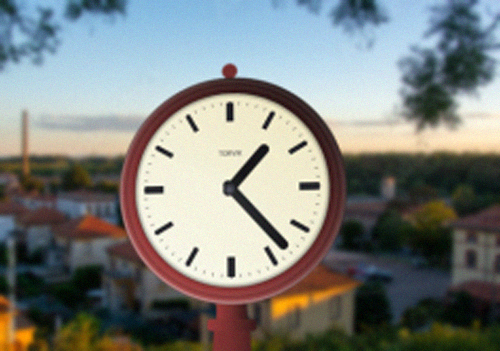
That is 1:23
